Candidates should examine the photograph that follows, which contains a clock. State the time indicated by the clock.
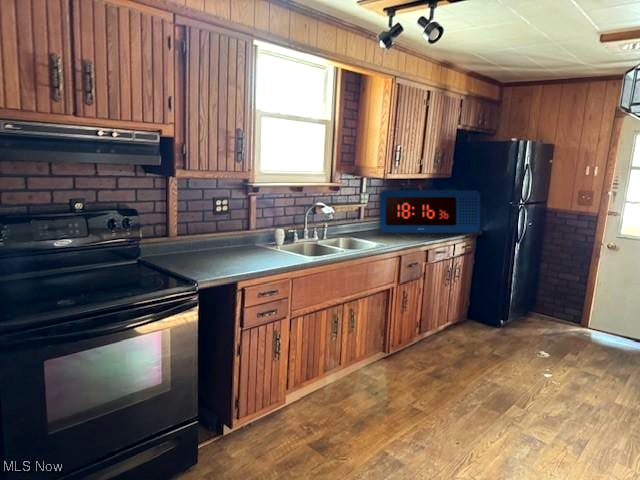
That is 18:16:36
